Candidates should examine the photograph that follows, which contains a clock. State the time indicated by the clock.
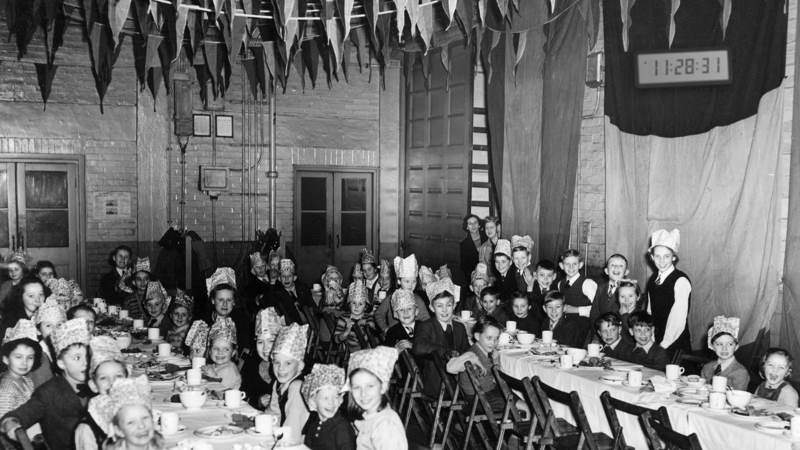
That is 11:28:31
